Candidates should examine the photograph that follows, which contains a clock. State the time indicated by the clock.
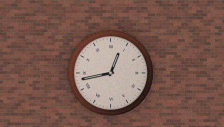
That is 12:43
